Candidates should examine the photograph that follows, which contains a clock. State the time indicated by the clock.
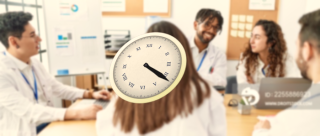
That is 4:21
